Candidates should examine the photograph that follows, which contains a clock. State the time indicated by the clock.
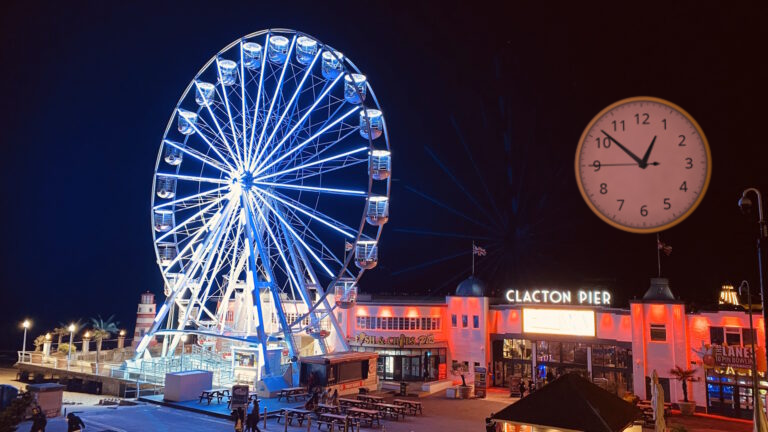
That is 12:51:45
